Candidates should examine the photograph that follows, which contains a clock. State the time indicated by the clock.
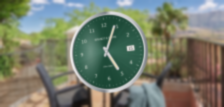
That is 5:04
